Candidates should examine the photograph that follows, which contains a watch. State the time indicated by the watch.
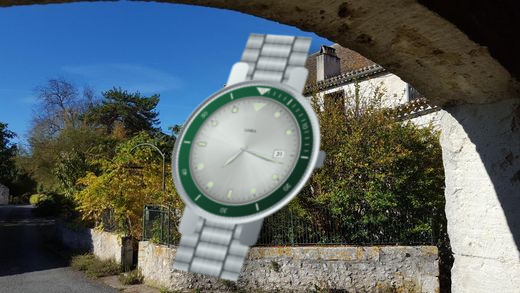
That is 7:17
